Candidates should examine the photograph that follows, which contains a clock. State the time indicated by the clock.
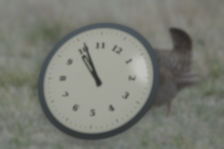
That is 9:51
